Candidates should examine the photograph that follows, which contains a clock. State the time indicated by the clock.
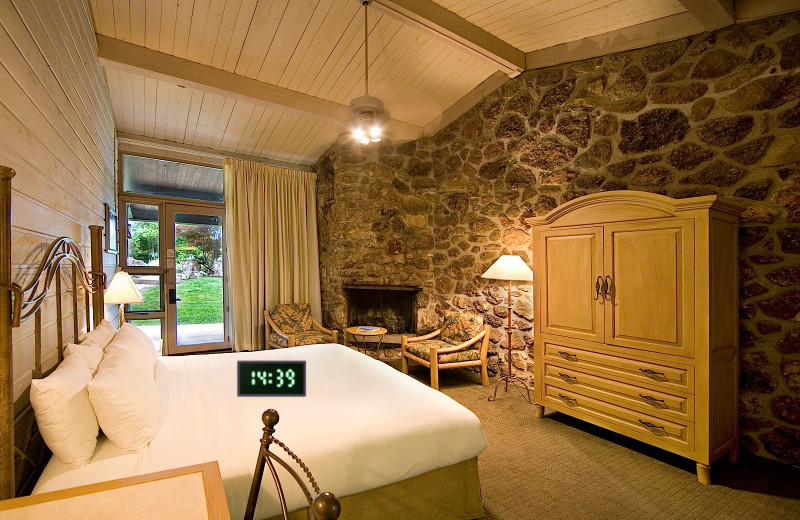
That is 14:39
